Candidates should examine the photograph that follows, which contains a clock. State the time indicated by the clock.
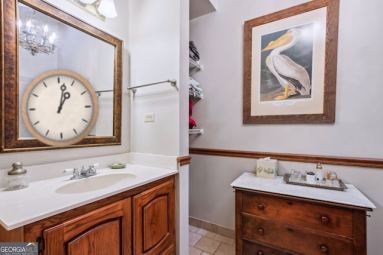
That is 1:02
